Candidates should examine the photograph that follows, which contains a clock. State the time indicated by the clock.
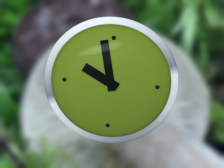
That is 9:58
